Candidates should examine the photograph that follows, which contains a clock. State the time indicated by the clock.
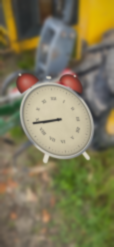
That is 8:44
